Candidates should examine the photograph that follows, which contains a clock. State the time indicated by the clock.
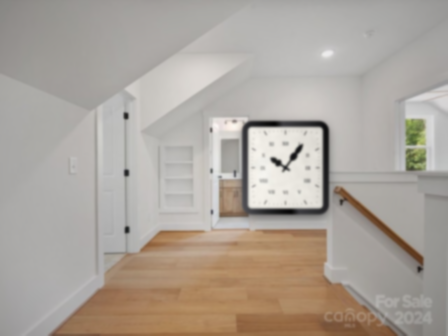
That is 10:06
